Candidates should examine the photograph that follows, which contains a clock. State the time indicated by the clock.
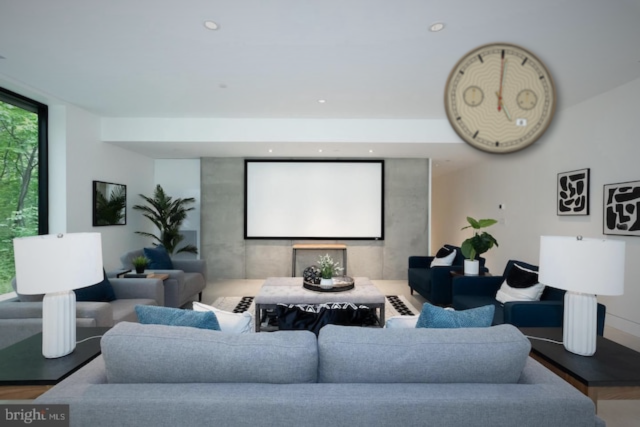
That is 5:01
